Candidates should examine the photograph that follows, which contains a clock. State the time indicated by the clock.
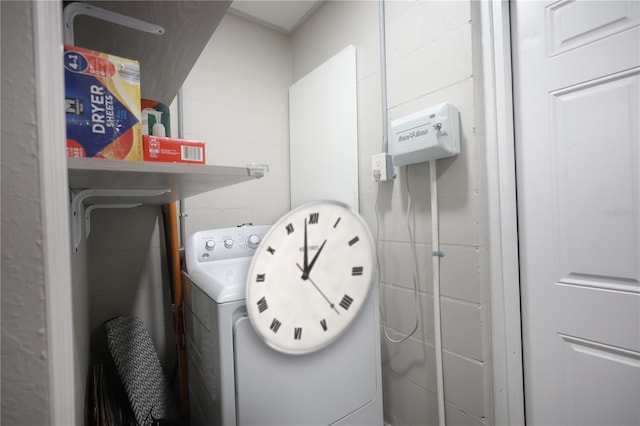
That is 12:58:22
